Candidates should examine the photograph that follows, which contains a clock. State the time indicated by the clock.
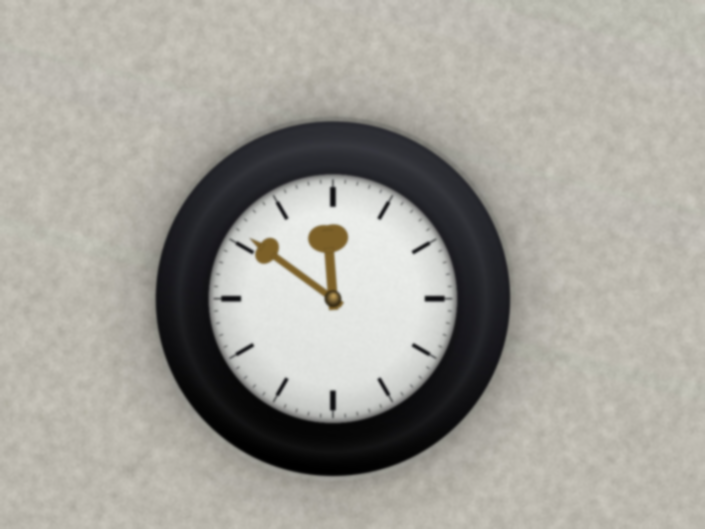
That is 11:51
